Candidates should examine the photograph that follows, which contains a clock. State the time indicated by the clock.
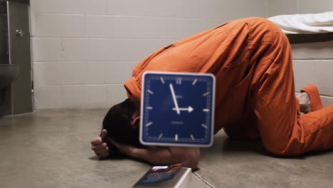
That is 2:57
